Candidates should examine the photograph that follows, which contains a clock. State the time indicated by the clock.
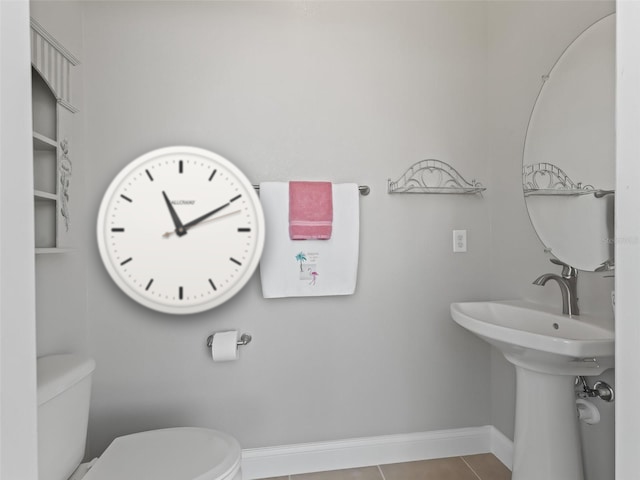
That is 11:10:12
